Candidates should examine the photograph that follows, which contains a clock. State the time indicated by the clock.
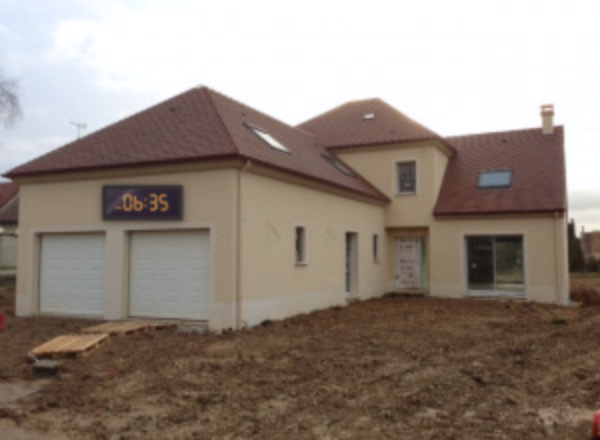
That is 6:35
